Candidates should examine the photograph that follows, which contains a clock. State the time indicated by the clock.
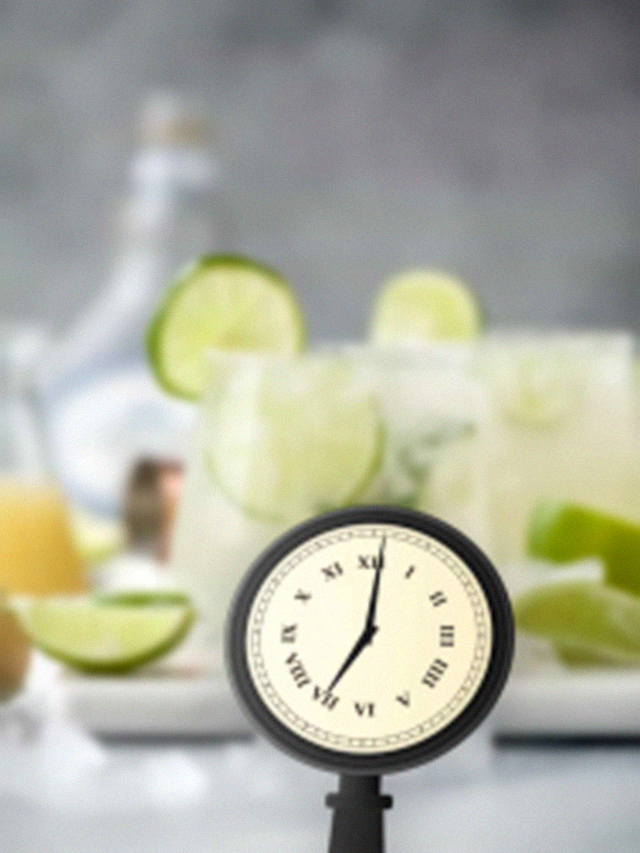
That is 7:01
